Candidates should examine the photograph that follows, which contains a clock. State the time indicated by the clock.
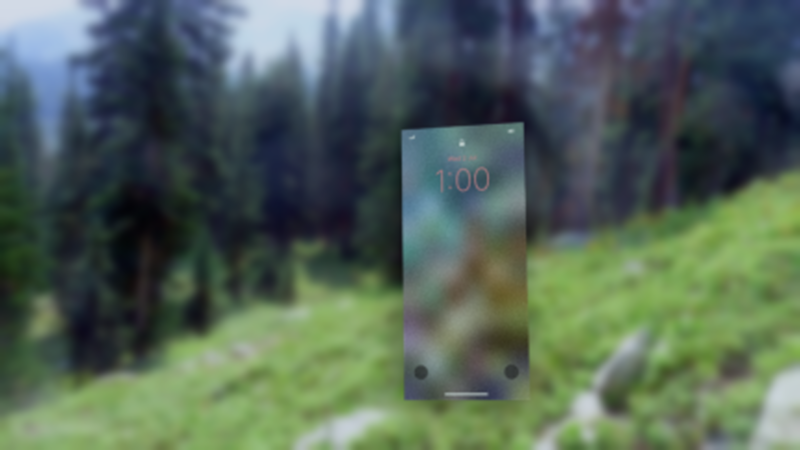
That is 1:00
